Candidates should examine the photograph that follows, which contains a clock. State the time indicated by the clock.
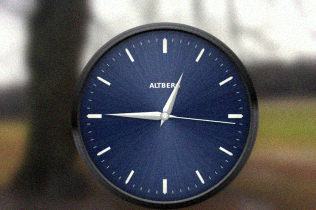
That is 12:45:16
